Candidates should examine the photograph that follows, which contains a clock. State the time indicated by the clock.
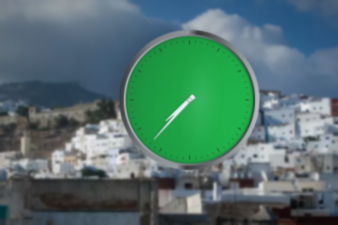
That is 7:37
